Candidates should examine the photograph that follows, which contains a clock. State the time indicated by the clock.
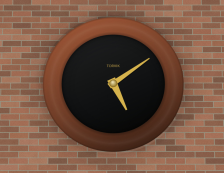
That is 5:09
